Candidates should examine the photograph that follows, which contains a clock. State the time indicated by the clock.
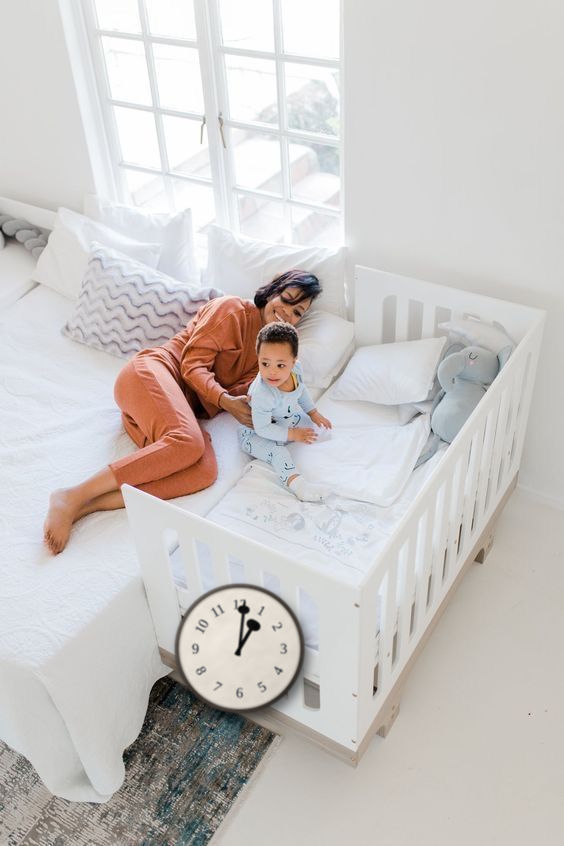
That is 1:01
